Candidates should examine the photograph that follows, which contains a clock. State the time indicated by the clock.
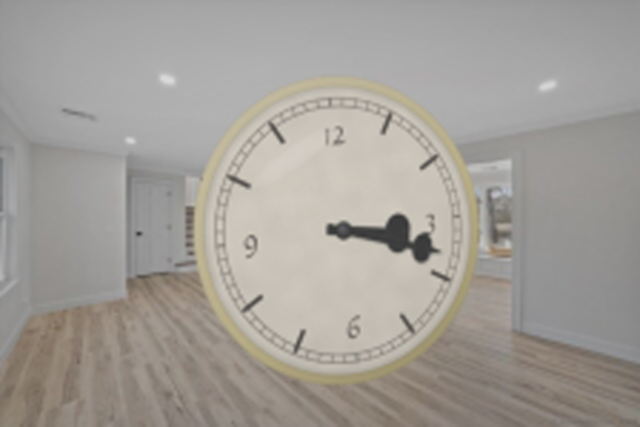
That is 3:18
